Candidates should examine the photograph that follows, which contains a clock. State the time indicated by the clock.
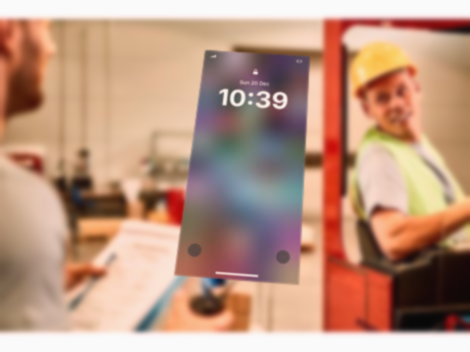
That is 10:39
